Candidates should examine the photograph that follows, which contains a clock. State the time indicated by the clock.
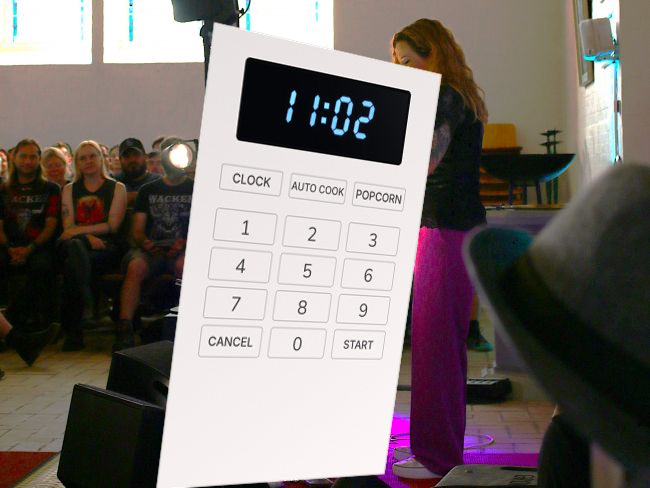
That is 11:02
